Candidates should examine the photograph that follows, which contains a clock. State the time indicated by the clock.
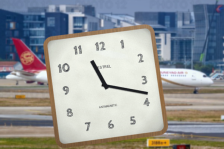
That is 11:18
